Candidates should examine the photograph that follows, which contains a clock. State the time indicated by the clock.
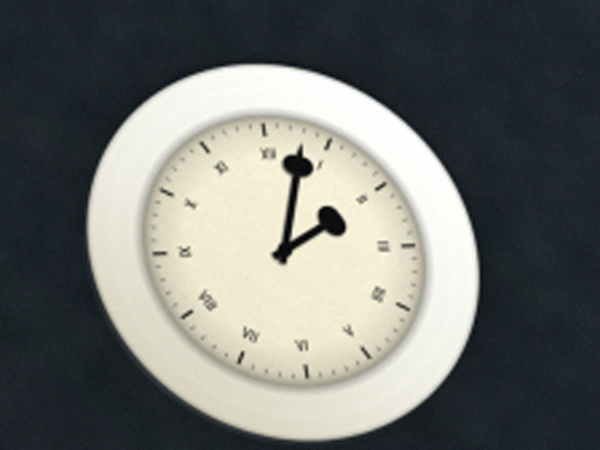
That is 2:03
